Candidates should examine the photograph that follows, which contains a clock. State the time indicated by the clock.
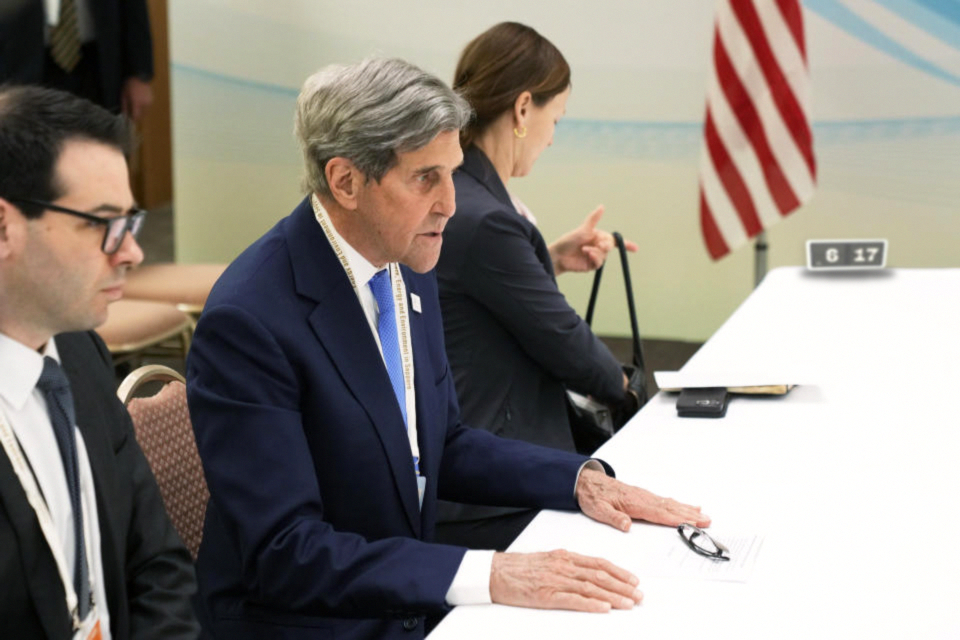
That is 6:17
